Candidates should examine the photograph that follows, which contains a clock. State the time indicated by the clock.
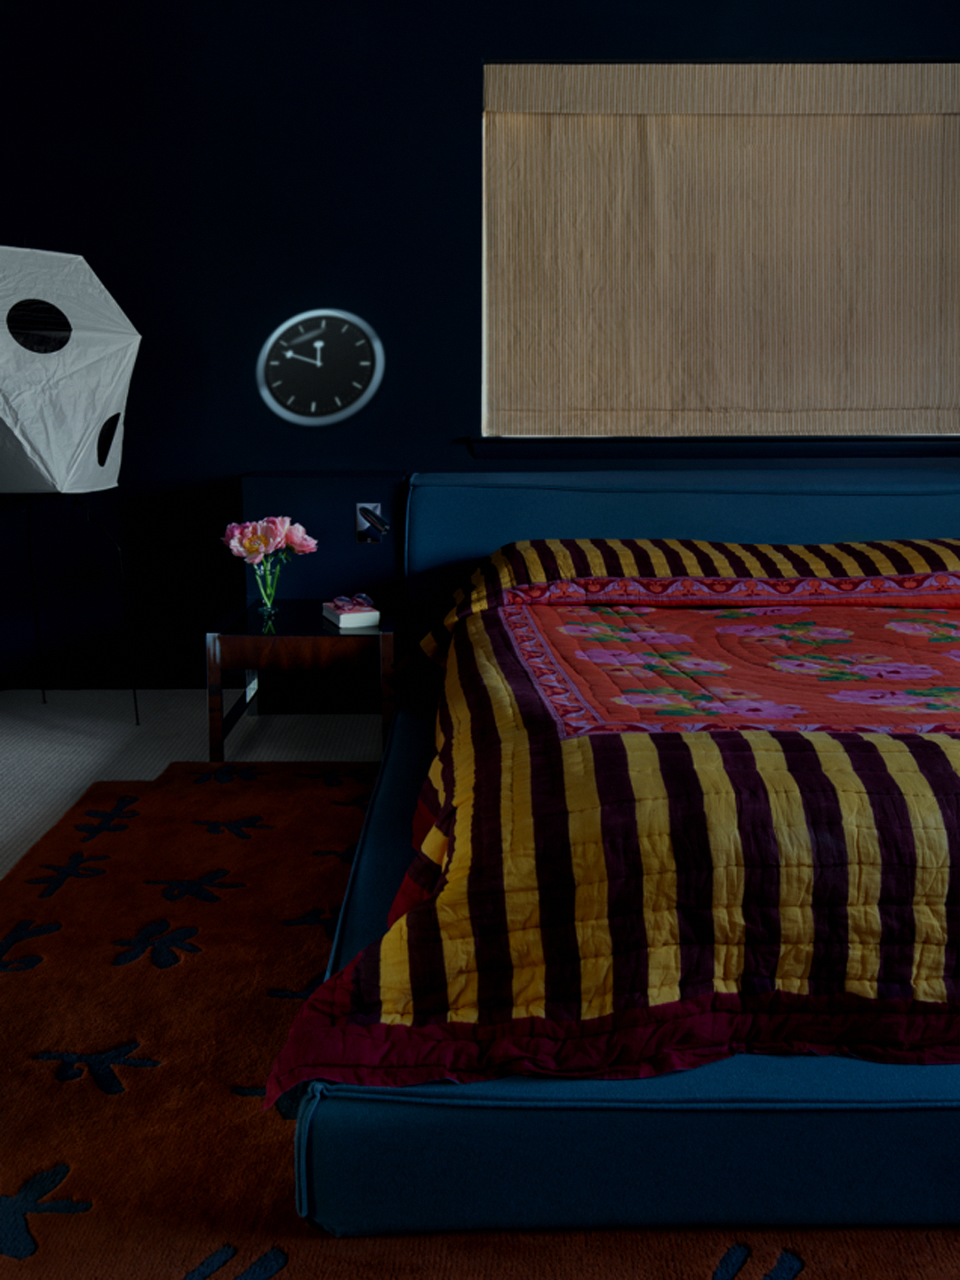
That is 11:48
